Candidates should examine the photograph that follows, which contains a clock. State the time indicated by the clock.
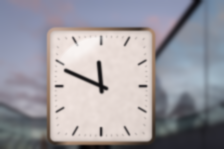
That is 11:49
